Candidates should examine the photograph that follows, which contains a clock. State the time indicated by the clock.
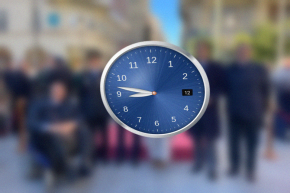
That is 8:47
